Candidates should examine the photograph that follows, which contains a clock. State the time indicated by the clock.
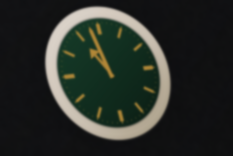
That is 10:58
